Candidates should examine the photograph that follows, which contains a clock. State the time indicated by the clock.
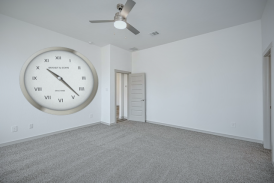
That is 10:23
